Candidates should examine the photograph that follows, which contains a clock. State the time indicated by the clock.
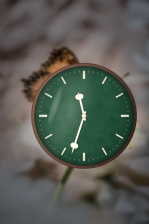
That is 11:33
